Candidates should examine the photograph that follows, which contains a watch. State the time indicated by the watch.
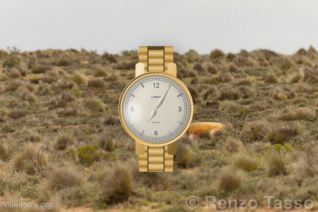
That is 7:05
